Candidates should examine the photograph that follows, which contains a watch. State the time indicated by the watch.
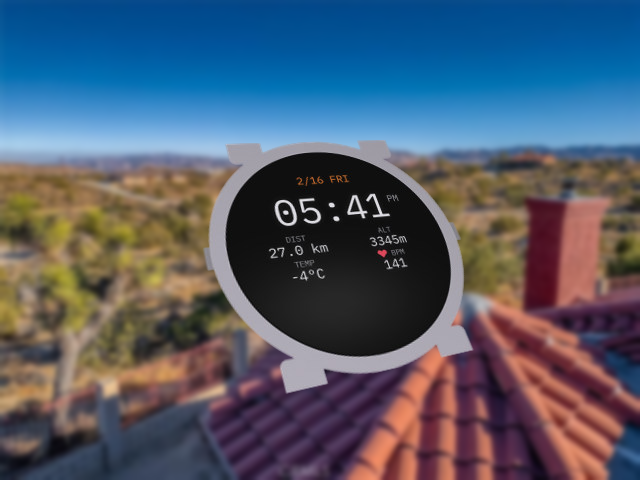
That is 5:41
